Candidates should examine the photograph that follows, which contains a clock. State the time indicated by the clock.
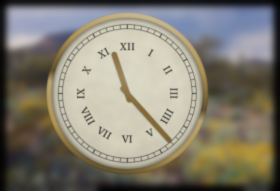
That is 11:23
